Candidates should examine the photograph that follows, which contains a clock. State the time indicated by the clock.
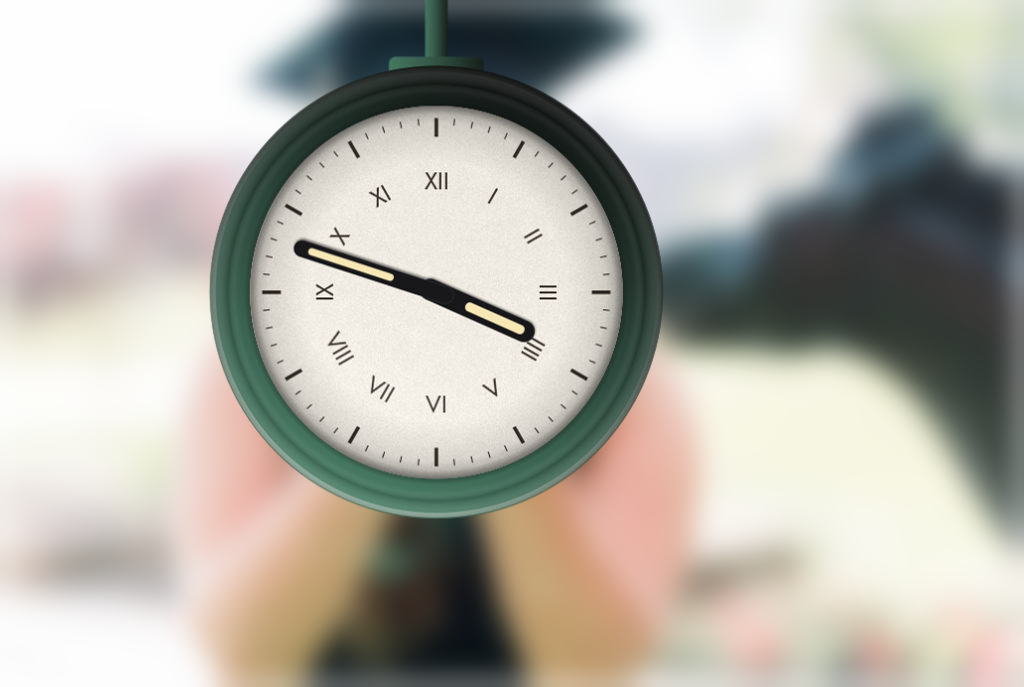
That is 3:48
